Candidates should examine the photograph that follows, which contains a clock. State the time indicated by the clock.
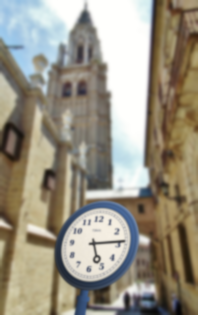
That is 5:14
